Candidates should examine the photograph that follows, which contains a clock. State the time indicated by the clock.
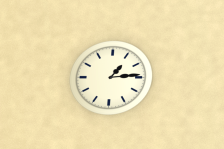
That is 1:14
